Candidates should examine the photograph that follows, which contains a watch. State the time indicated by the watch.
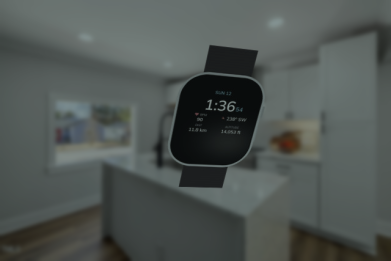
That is 1:36
